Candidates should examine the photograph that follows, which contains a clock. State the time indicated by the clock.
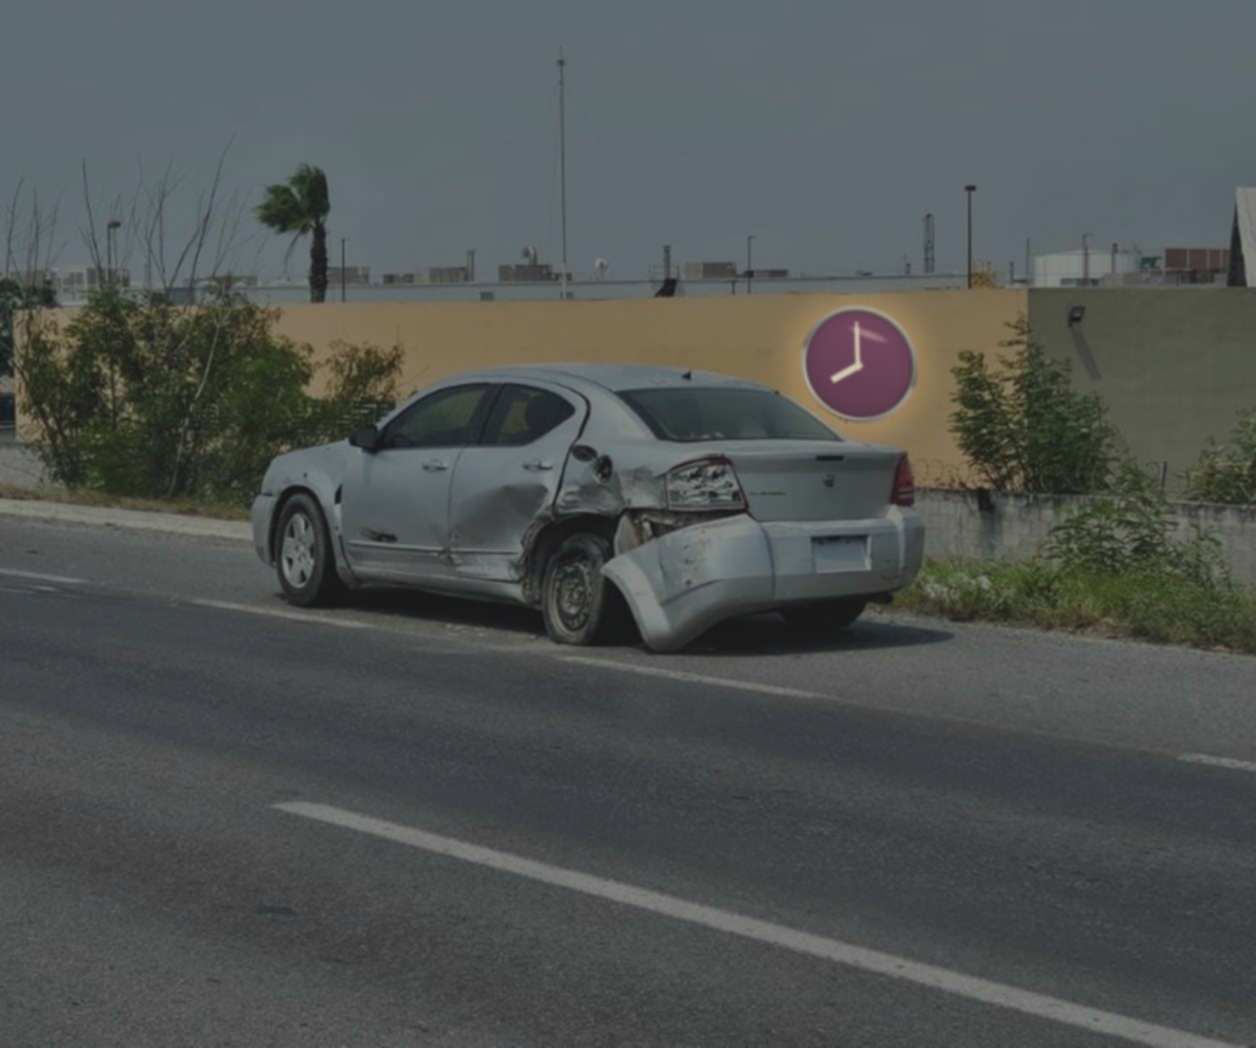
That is 8:00
